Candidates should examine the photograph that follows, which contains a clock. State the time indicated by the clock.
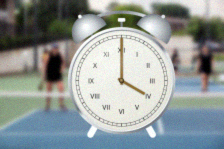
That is 4:00
